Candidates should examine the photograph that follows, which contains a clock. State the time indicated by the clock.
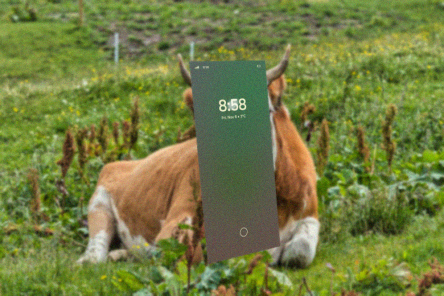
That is 8:58
